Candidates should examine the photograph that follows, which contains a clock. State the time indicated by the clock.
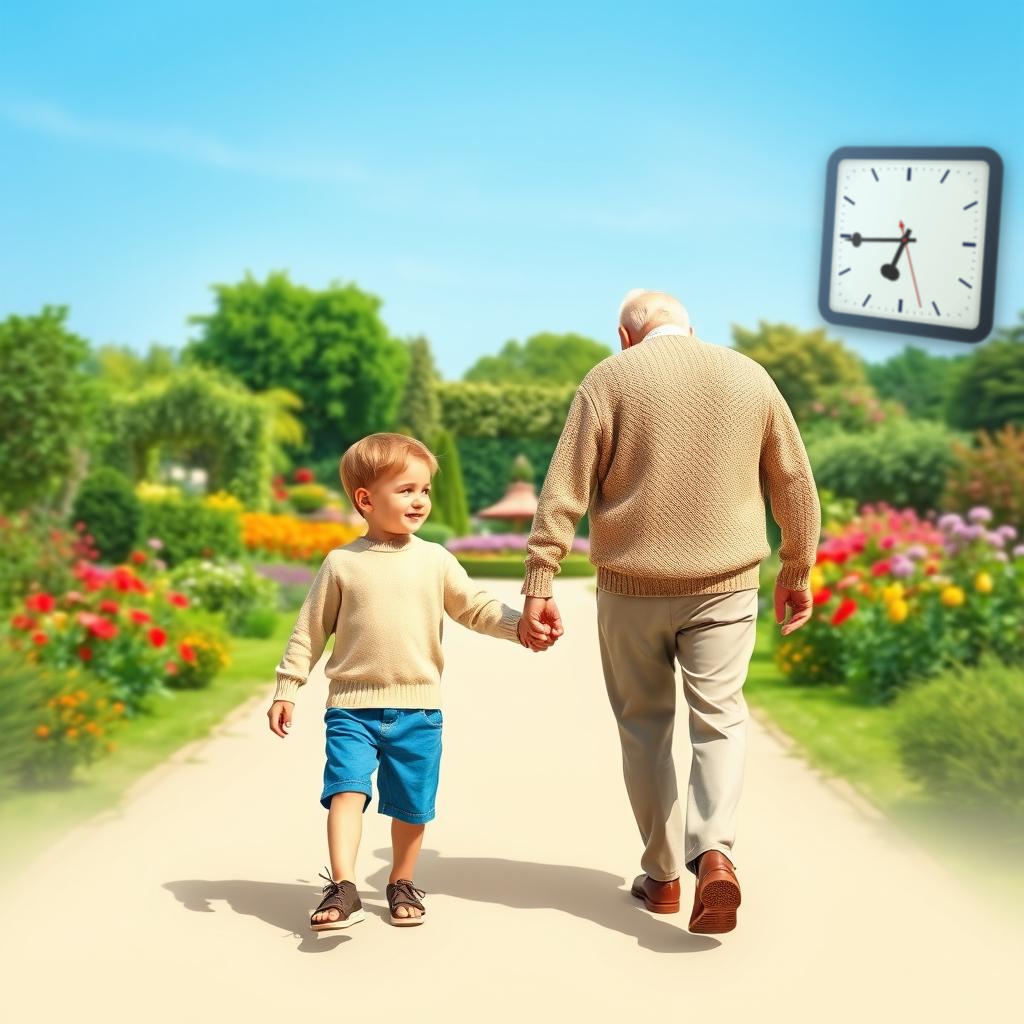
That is 6:44:27
